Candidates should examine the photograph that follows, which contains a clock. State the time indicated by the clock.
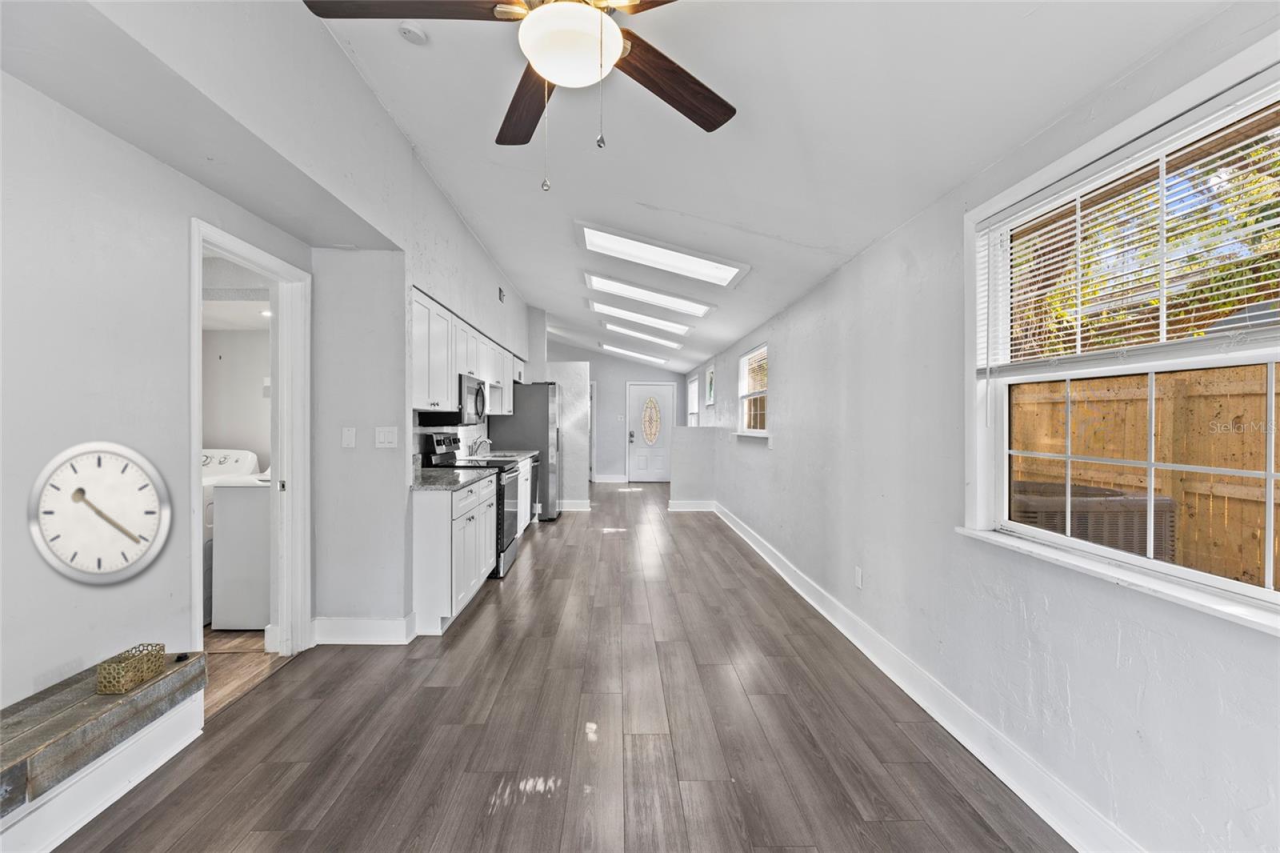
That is 10:21
